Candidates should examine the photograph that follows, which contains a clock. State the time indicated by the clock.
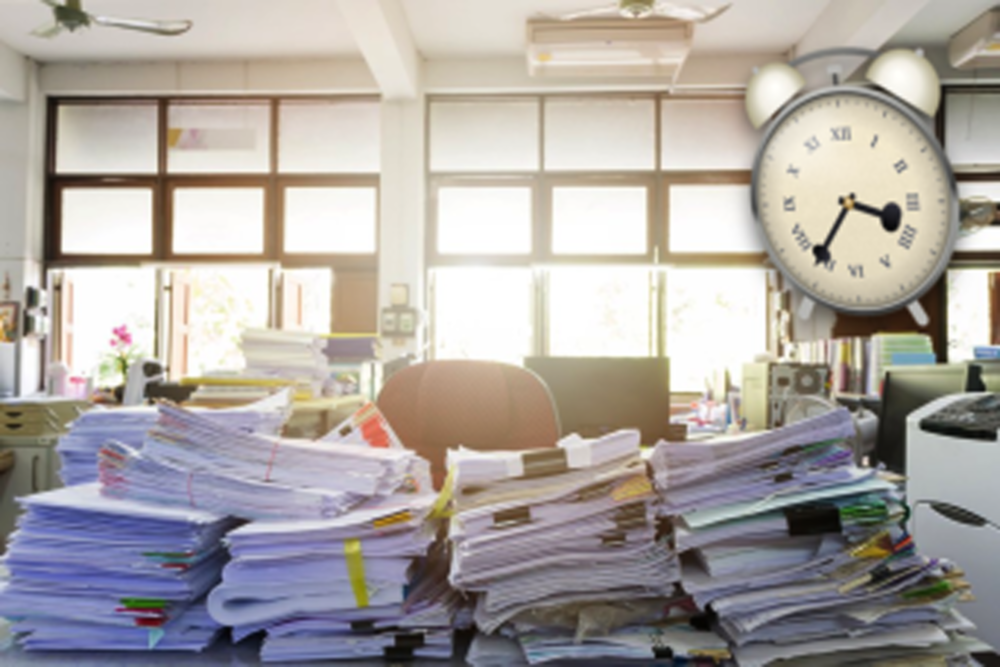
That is 3:36
